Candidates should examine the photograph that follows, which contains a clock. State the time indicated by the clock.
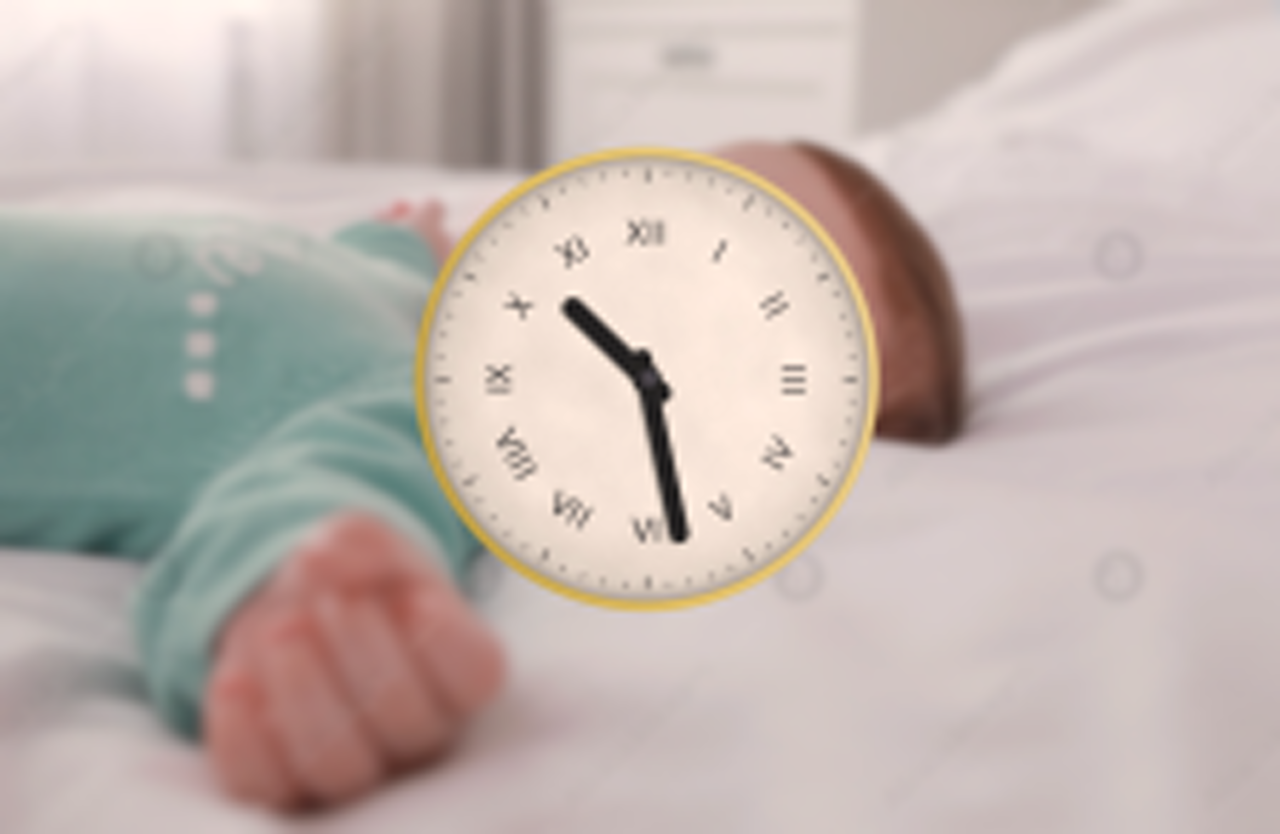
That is 10:28
